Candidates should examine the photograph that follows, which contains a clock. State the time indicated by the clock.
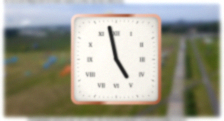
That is 4:58
